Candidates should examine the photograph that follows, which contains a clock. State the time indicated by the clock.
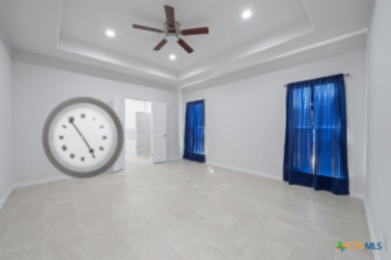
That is 4:54
